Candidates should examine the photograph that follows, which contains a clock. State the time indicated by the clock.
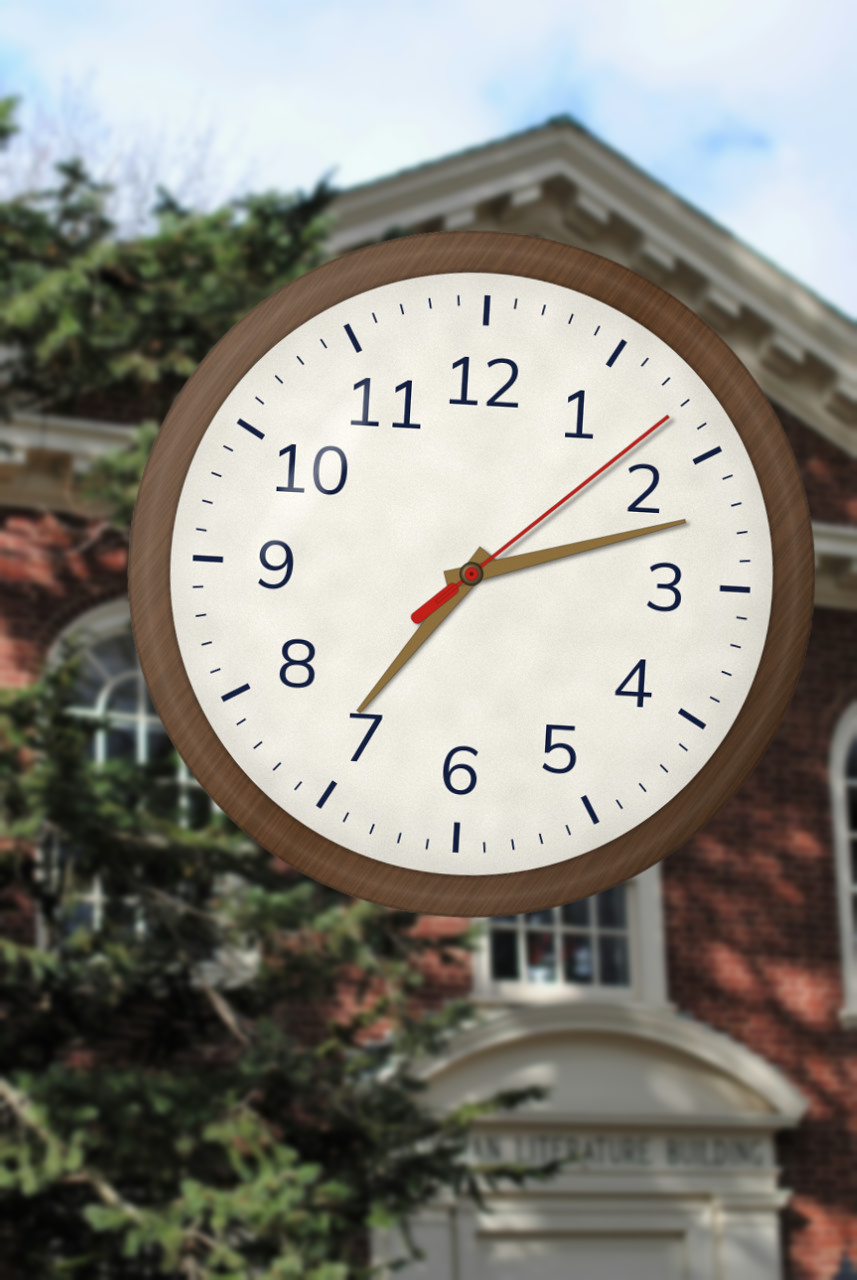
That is 7:12:08
